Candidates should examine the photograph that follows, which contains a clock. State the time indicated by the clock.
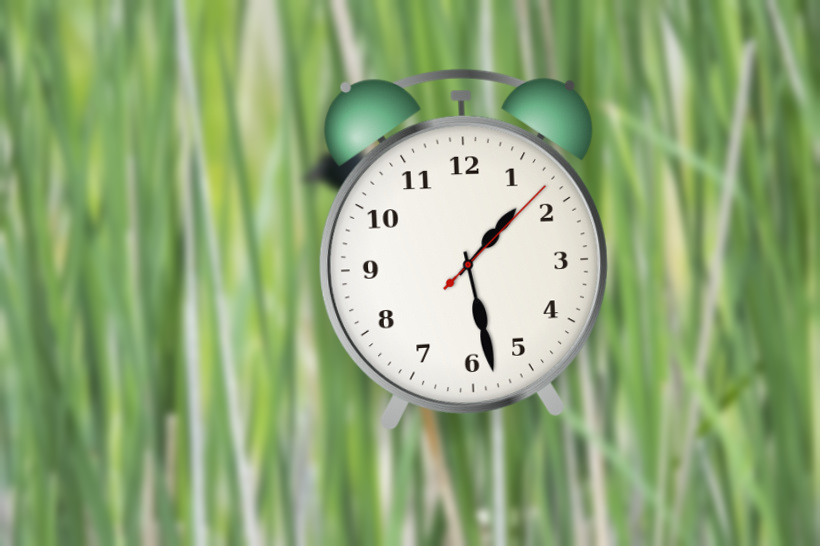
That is 1:28:08
